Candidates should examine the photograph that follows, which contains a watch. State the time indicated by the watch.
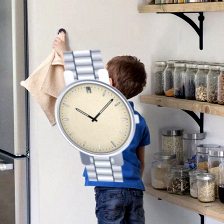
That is 10:08
